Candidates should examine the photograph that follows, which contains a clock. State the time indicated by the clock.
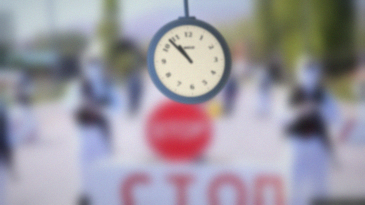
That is 10:53
